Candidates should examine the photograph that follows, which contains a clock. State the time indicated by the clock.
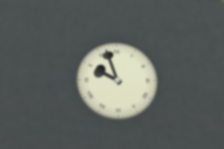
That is 9:57
